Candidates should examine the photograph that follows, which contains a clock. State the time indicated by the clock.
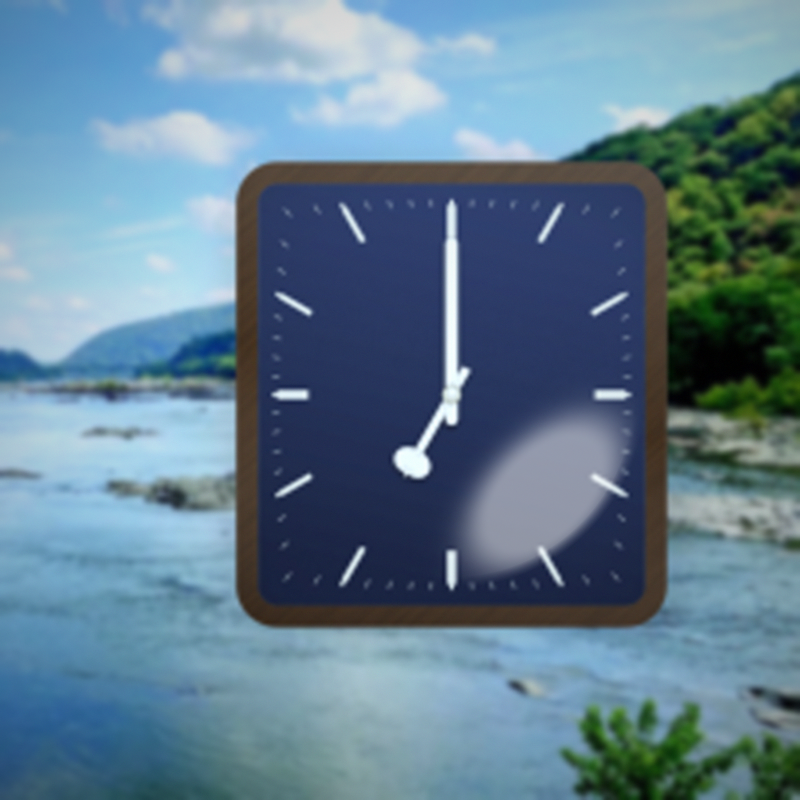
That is 7:00
